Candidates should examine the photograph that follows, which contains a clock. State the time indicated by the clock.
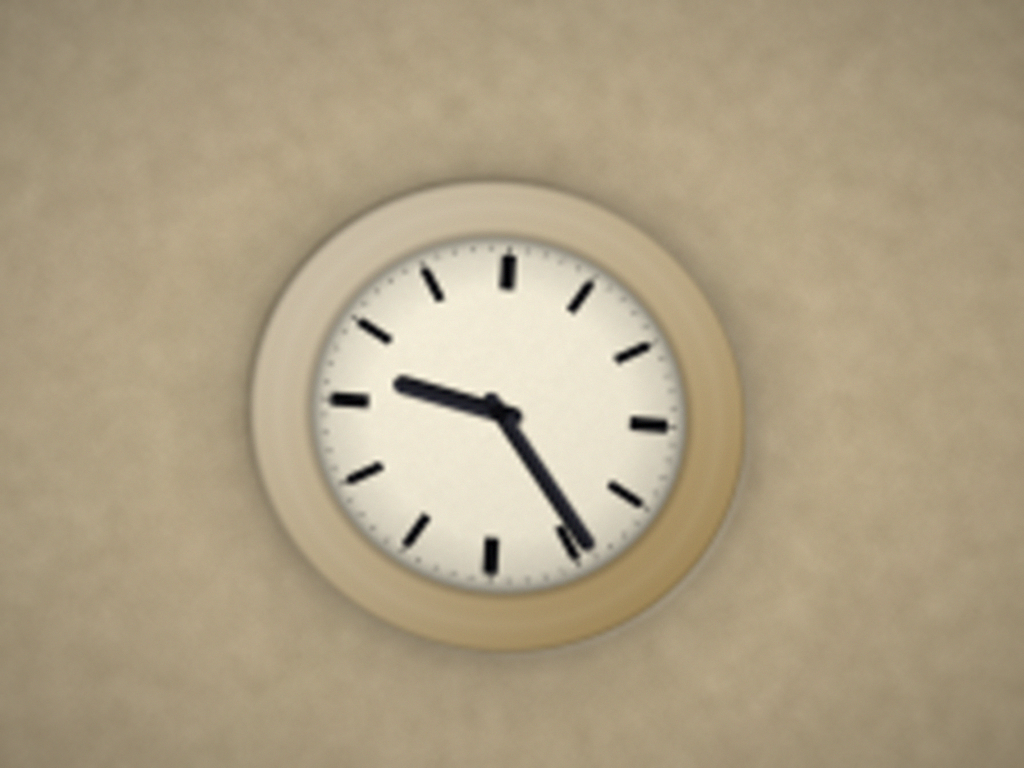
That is 9:24
